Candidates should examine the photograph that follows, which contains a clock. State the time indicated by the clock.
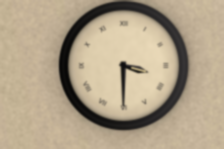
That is 3:30
